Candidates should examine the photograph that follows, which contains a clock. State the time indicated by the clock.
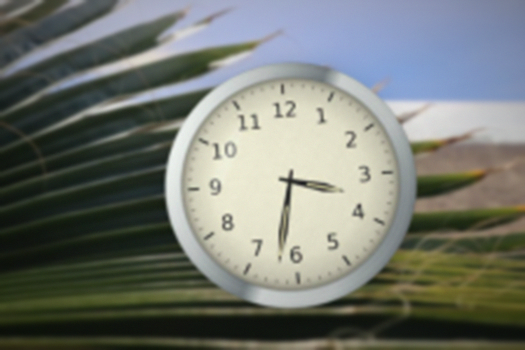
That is 3:32
